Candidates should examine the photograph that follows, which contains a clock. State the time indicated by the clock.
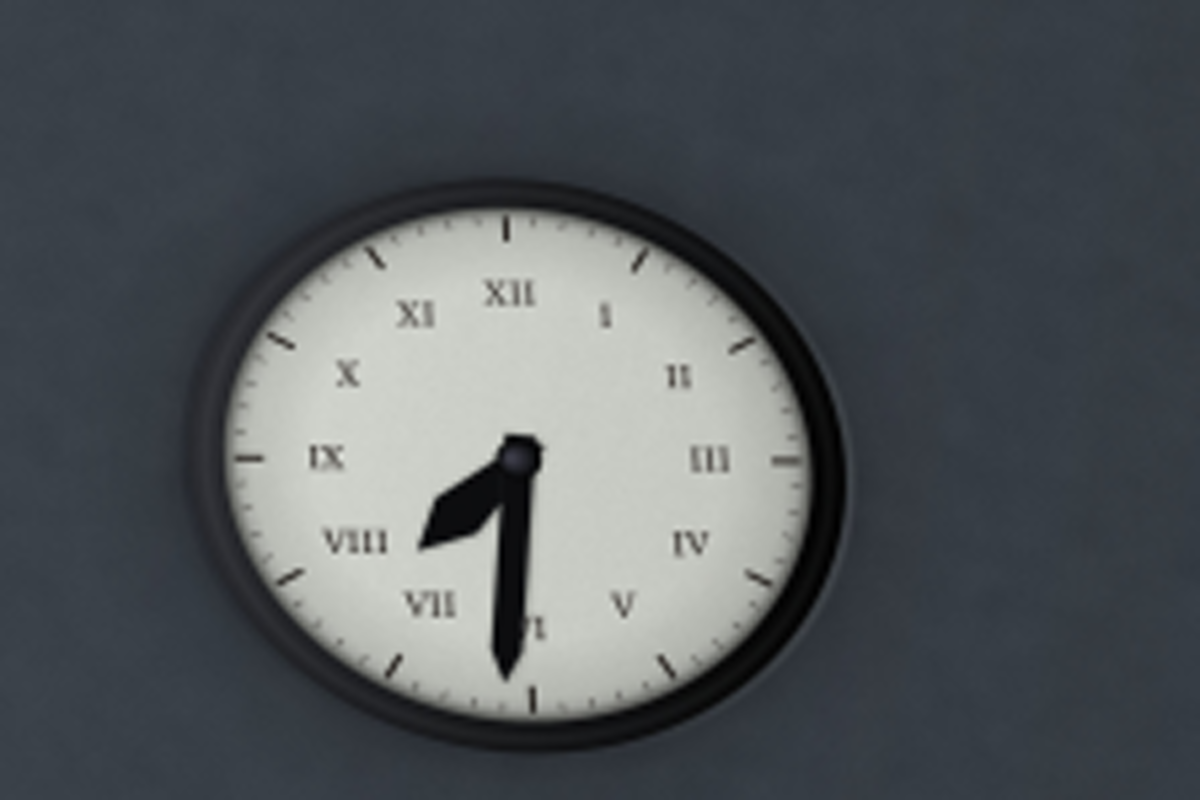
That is 7:31
